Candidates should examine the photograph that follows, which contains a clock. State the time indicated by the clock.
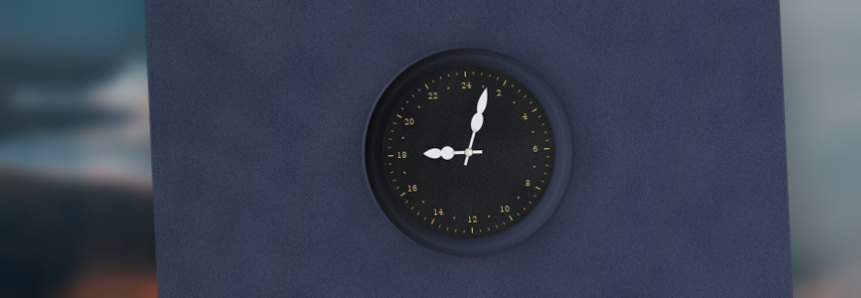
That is 18:03
